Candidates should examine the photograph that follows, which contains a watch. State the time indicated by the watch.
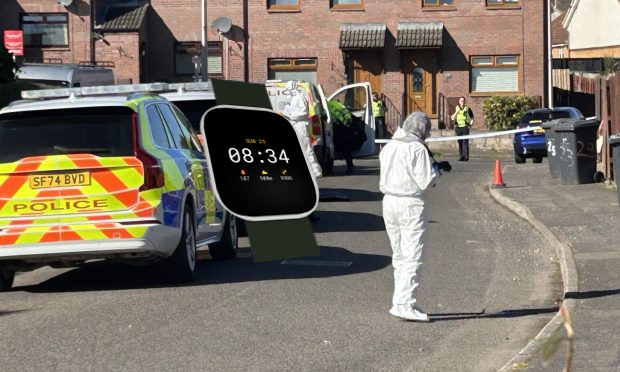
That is 8:34
